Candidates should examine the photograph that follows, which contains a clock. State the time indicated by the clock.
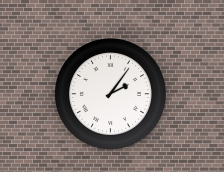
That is 2:06
